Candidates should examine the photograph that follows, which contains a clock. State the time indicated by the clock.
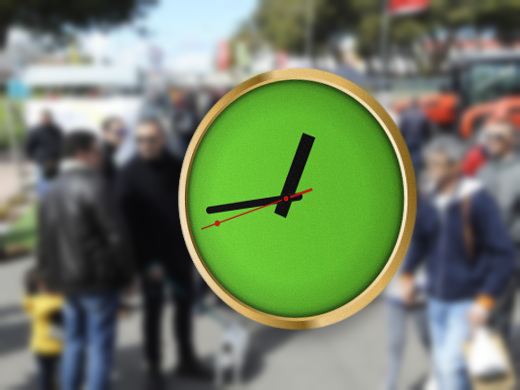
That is 12:43:42
